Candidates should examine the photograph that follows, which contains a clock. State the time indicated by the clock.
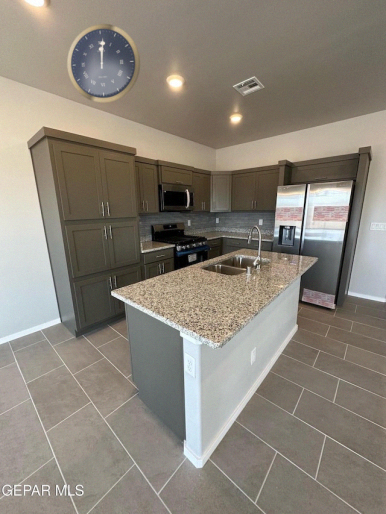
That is 12:01
